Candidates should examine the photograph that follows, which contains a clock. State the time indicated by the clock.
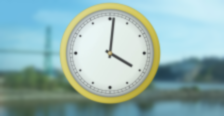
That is 4:01
